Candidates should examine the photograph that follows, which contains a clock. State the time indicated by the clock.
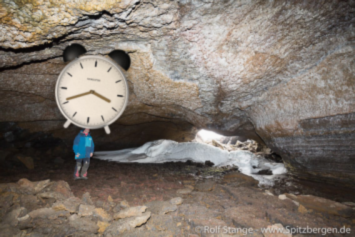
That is 3:41
